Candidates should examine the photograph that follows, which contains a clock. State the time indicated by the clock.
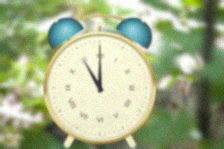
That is 11:00
